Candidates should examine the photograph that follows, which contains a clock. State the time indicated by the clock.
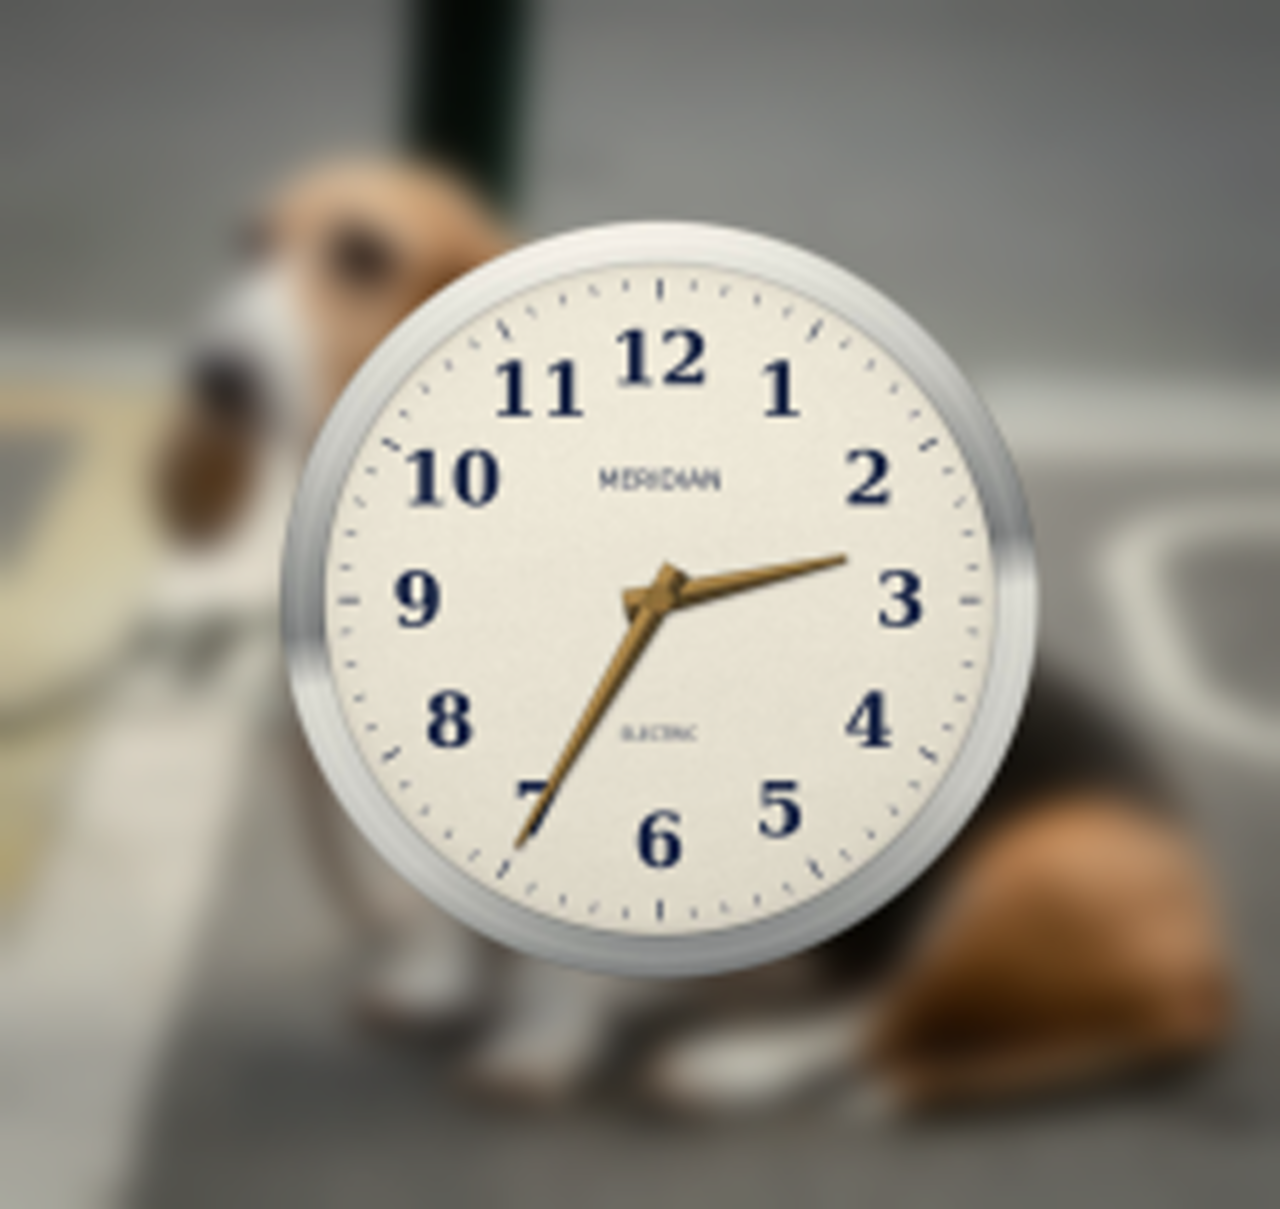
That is 2:35
